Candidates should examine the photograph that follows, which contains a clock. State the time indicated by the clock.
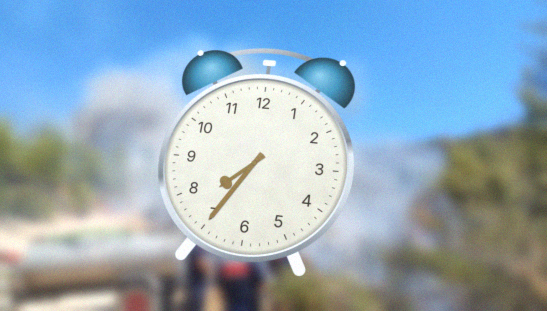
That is 7:35
